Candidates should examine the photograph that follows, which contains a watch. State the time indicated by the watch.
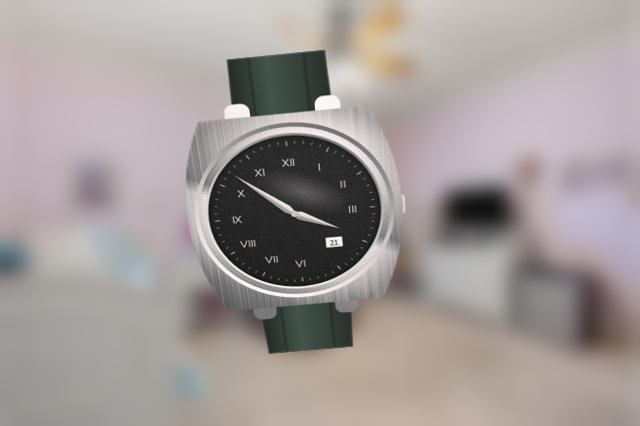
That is 3:52
